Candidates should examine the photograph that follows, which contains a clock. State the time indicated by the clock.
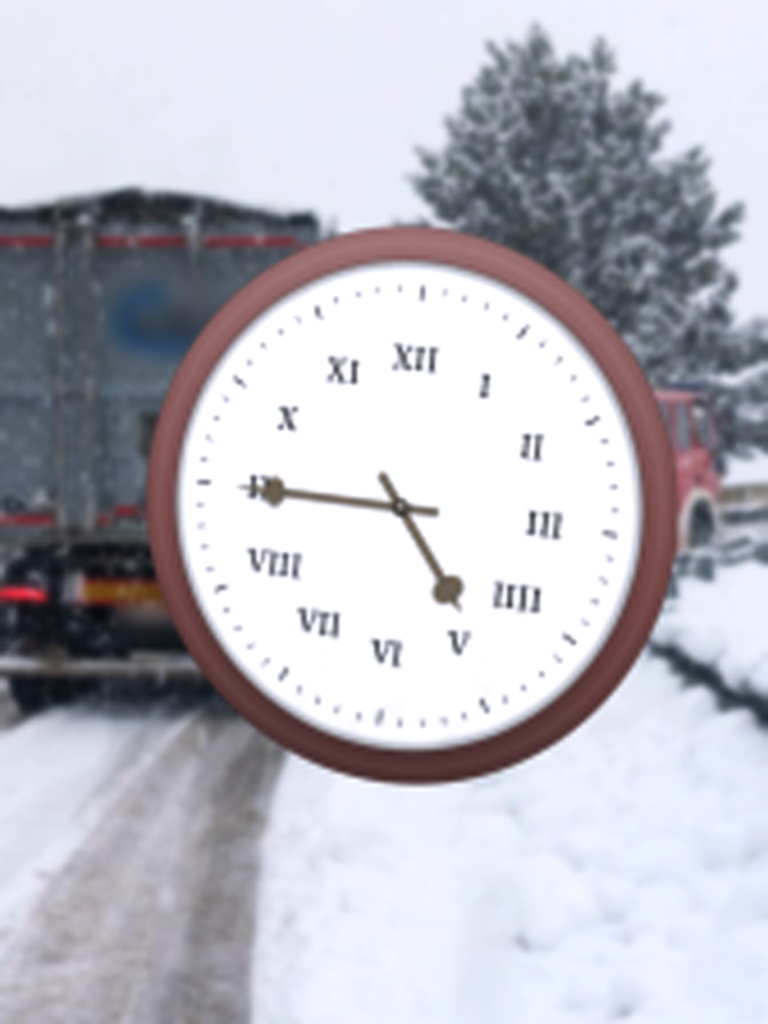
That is 4:45
